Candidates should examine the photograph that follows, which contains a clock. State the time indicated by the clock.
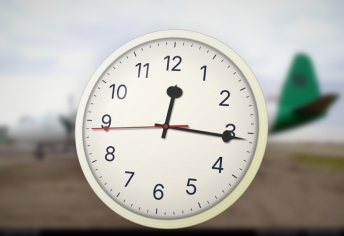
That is 12:15:44
